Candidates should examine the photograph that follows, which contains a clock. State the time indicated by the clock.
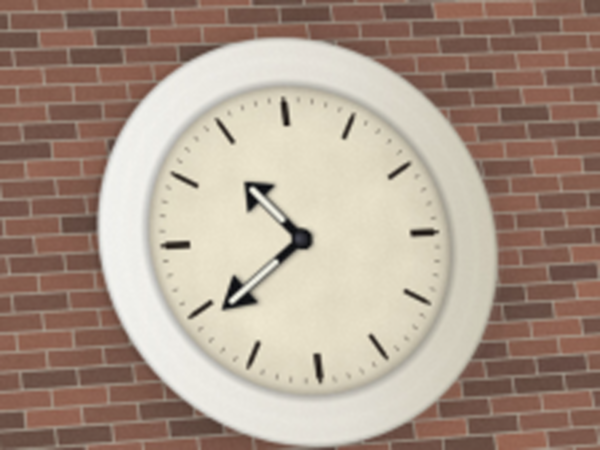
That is 10:39
